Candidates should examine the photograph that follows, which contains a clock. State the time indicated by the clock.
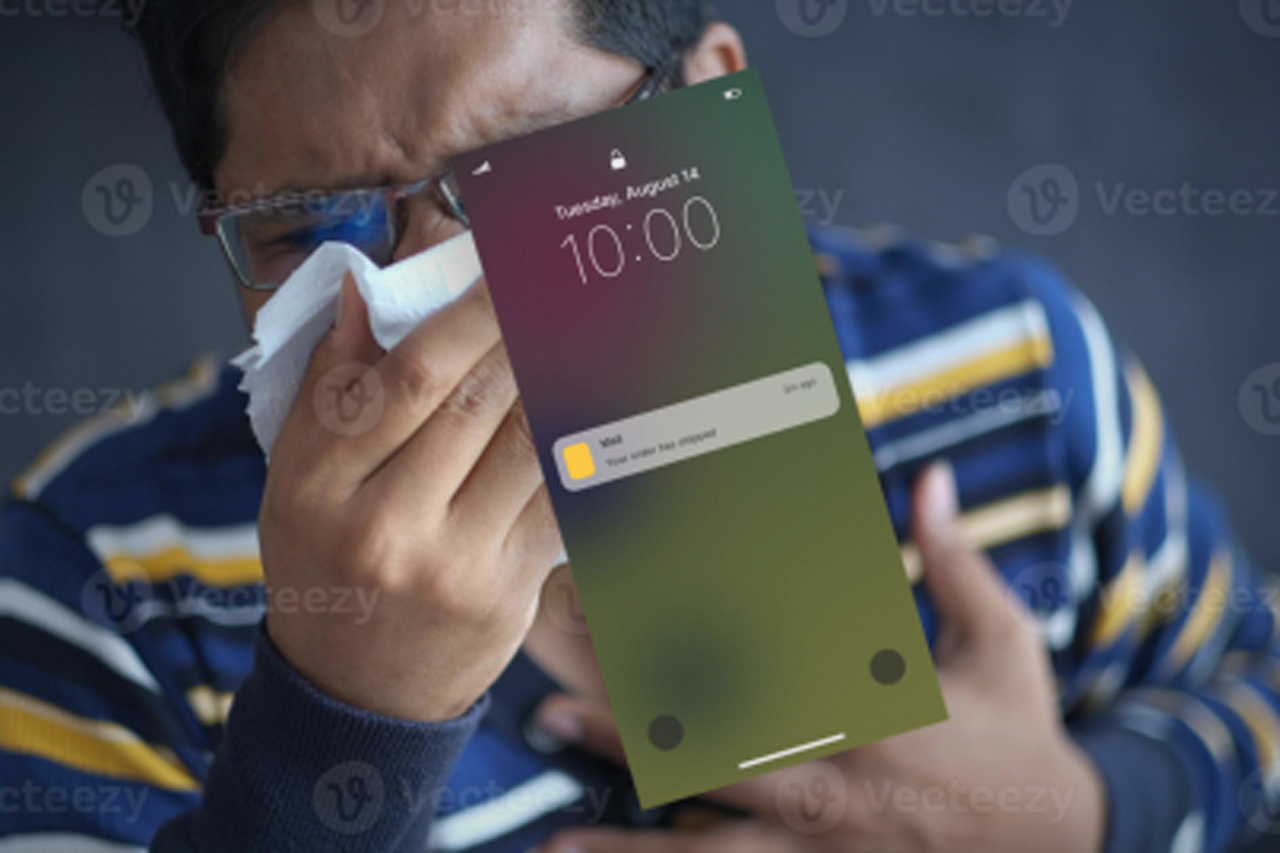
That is 10:00
